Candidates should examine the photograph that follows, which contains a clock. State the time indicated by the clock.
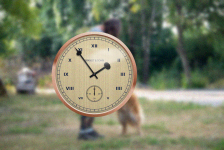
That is 1:54
